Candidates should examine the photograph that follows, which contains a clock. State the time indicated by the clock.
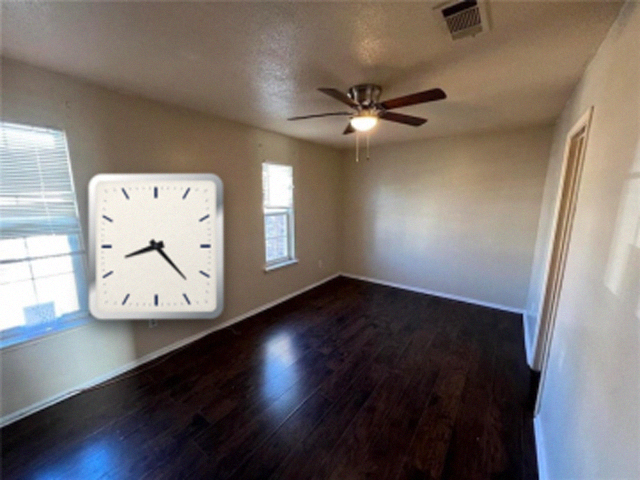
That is 8:23
